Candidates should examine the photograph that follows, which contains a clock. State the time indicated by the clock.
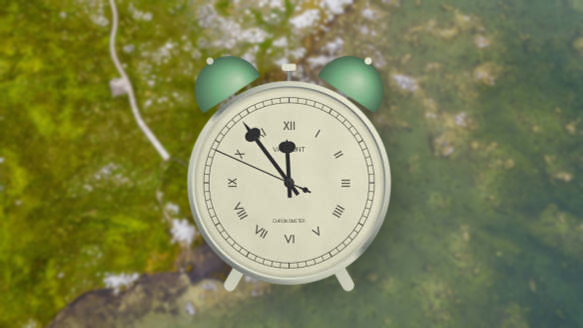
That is 11:53:49
